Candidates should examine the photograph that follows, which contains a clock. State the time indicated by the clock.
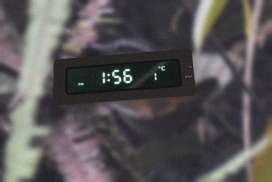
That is 1:56
